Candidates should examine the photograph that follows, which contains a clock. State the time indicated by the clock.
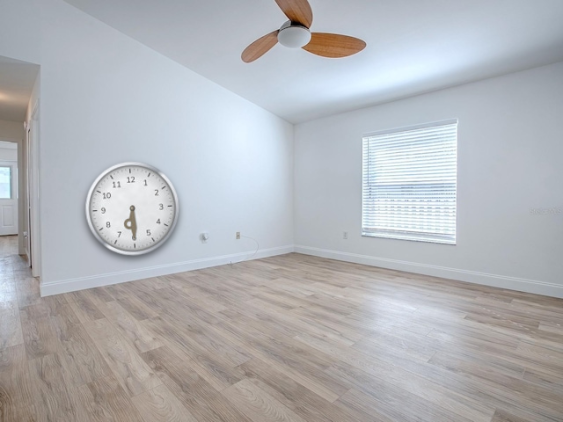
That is 6:30
